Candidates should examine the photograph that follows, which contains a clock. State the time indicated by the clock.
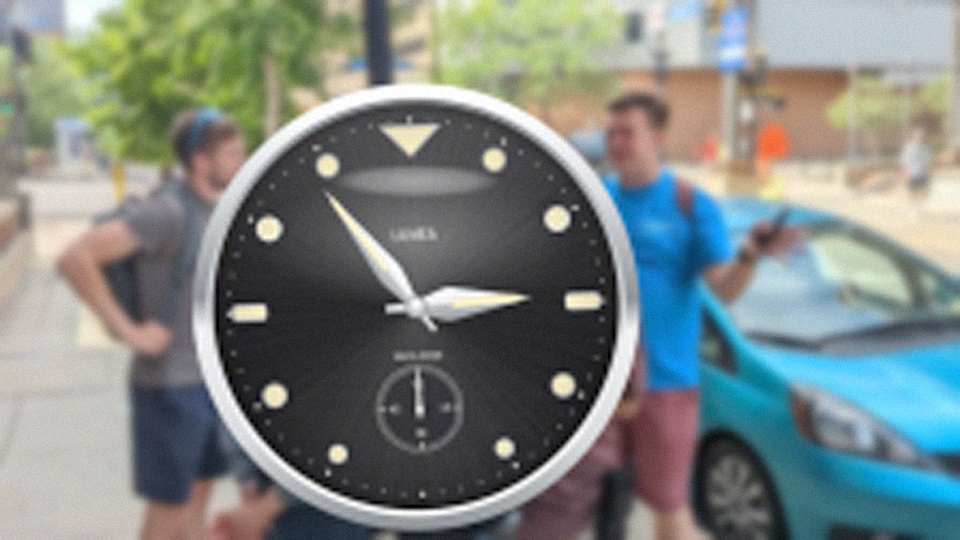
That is 2:54
